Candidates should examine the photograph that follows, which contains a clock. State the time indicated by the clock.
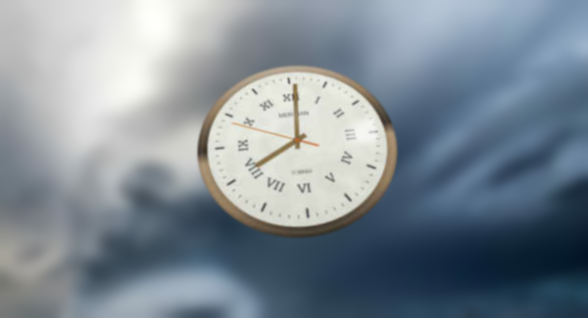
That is 8:00:49
